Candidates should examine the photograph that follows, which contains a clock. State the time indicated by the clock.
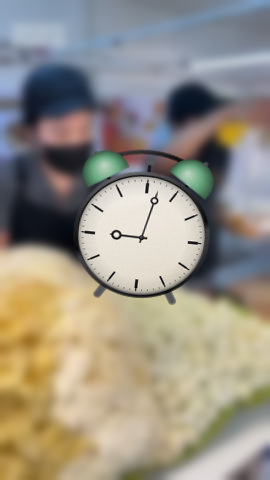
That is 9:02
